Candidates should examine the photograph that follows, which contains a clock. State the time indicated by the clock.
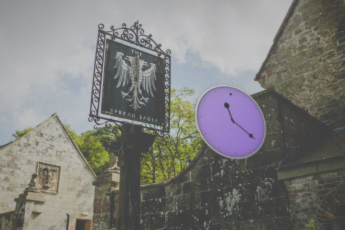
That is 11:21
